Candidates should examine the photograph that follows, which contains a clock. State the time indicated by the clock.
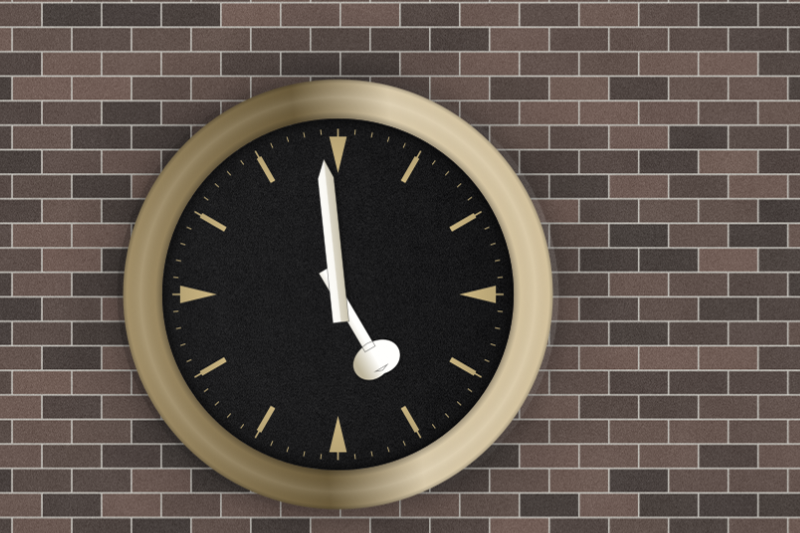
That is 4:59
